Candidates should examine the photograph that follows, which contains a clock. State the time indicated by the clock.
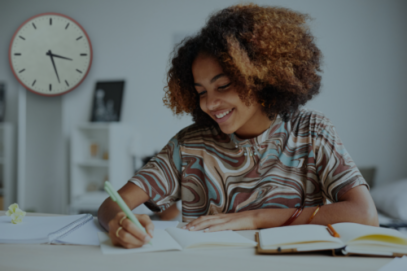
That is 3:27
